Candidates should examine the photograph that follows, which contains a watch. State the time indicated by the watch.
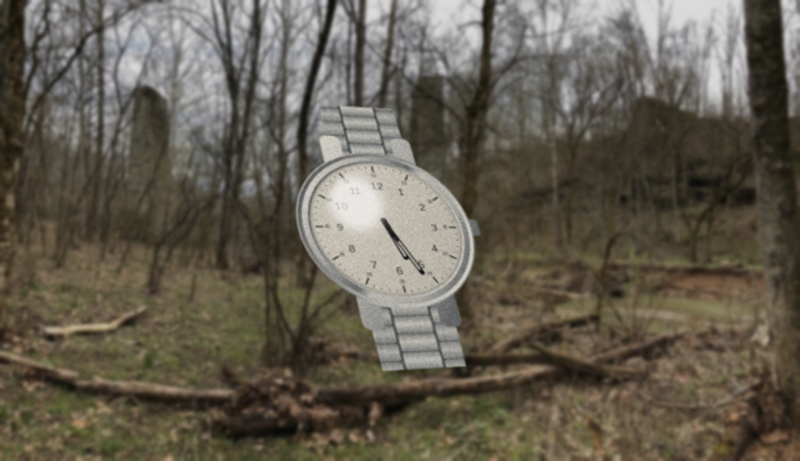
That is 5:26
